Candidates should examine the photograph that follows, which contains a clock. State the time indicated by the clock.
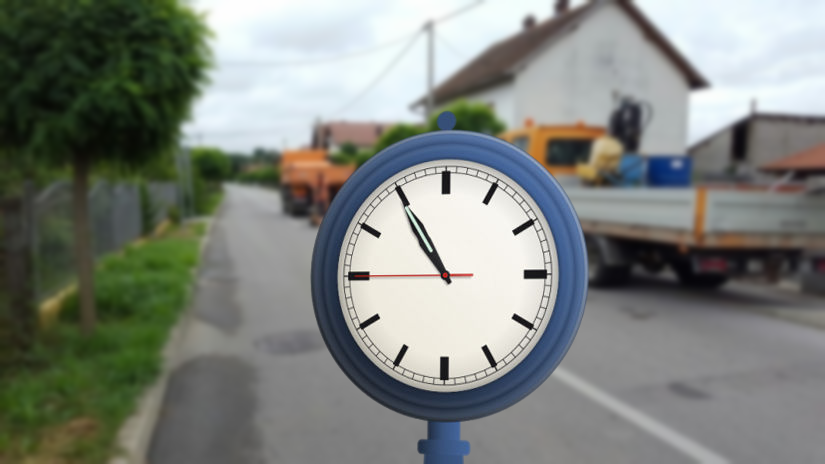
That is 10:54:45
